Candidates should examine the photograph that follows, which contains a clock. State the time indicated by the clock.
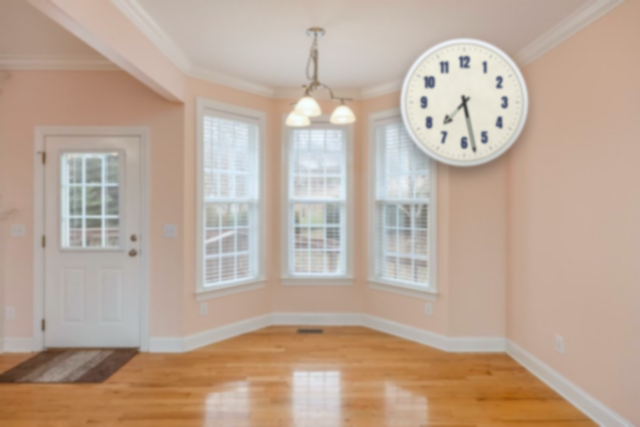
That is 7:28
